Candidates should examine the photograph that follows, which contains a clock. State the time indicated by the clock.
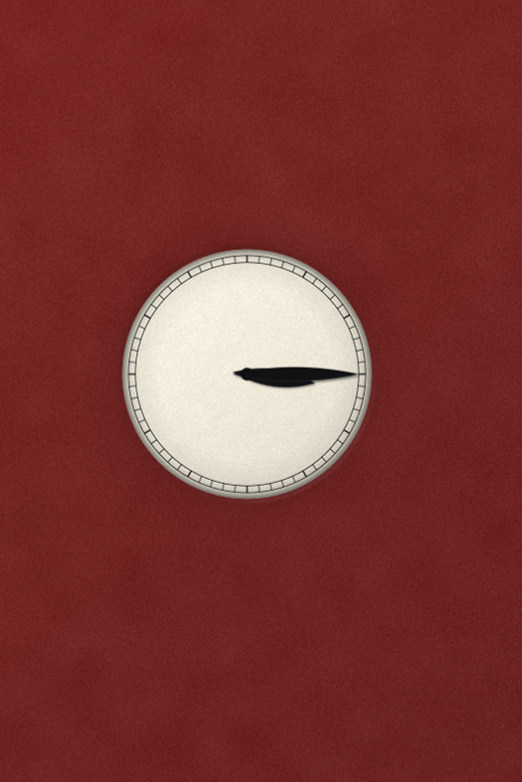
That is 3:15
